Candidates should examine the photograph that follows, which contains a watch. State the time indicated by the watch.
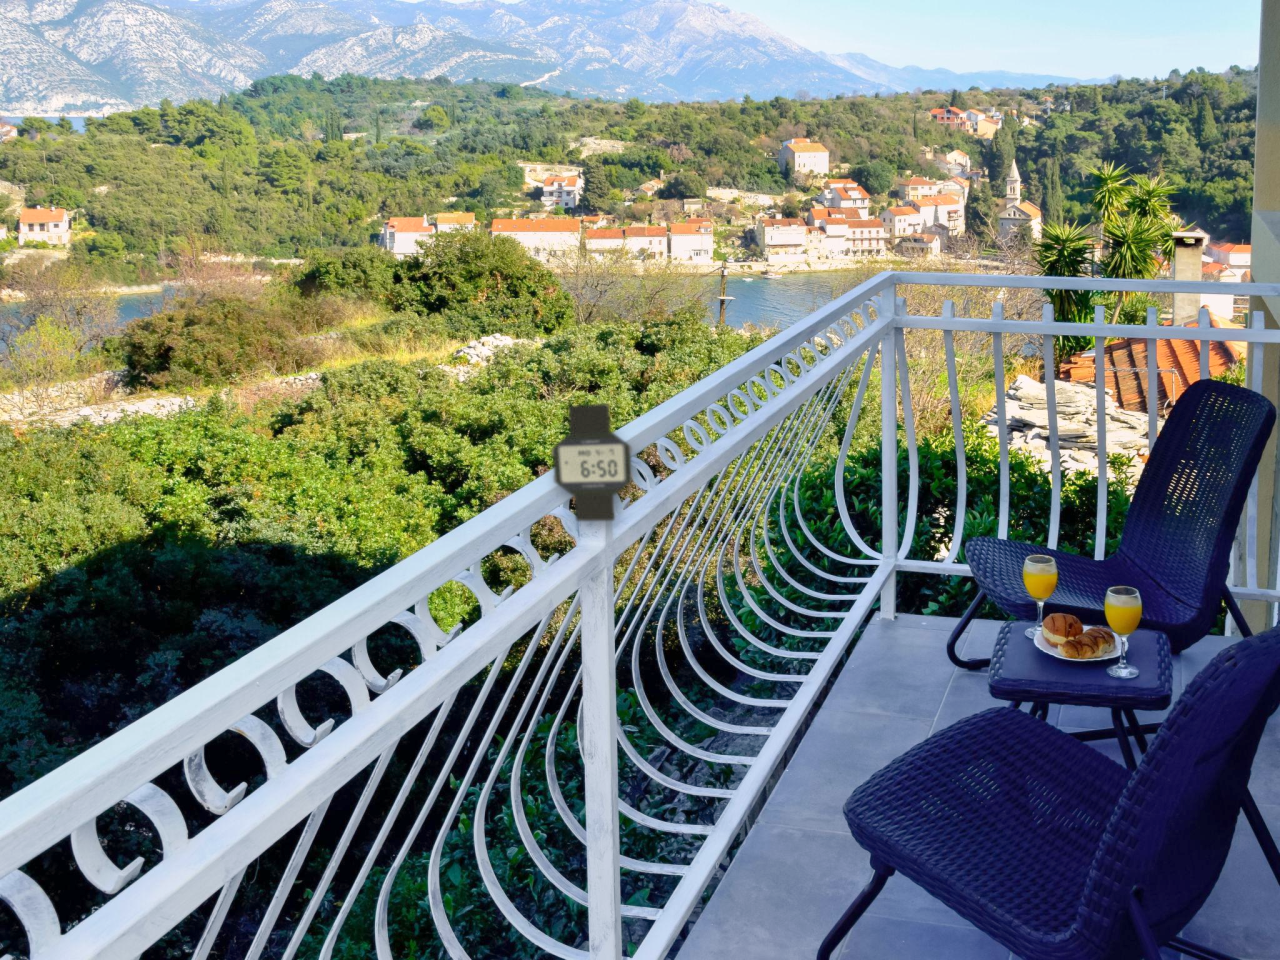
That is 6:50
